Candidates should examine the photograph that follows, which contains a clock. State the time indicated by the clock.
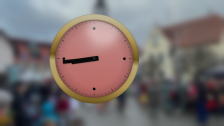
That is 8:44
